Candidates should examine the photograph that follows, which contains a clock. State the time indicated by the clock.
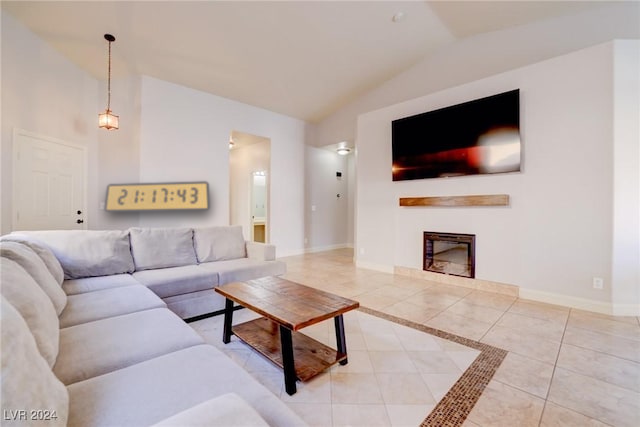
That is 21:17:43
